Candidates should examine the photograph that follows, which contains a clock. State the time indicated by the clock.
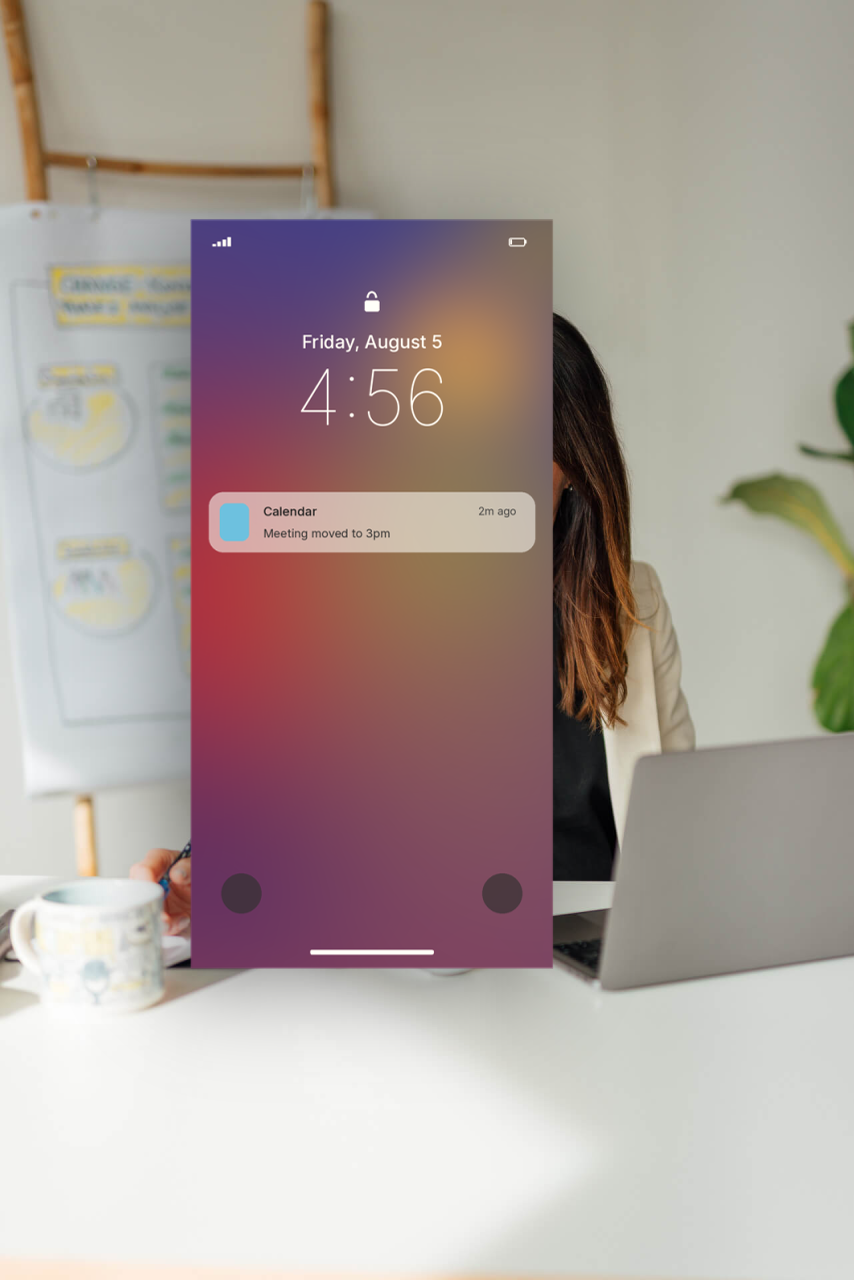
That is 4:56
